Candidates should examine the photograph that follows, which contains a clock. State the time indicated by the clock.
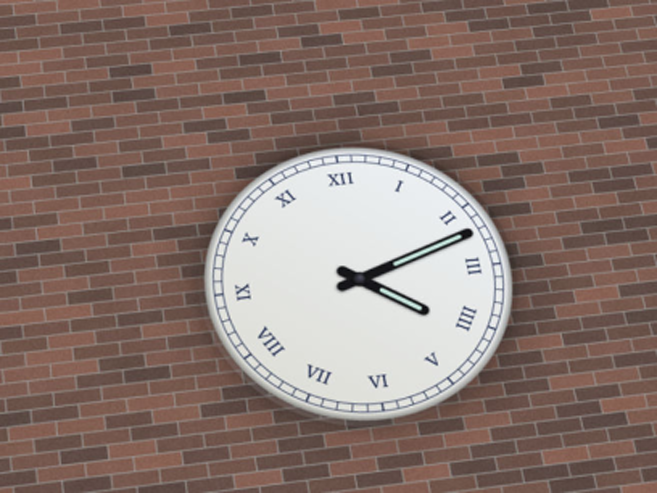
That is 4:12
